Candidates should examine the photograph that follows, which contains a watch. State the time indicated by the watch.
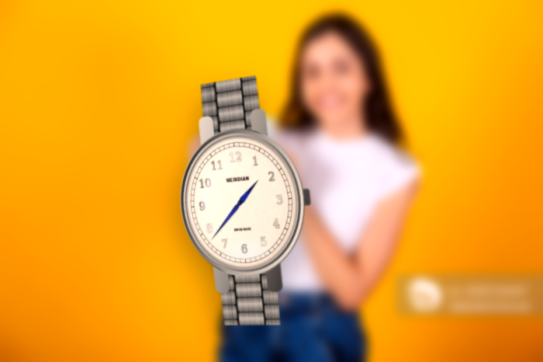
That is 1:38
